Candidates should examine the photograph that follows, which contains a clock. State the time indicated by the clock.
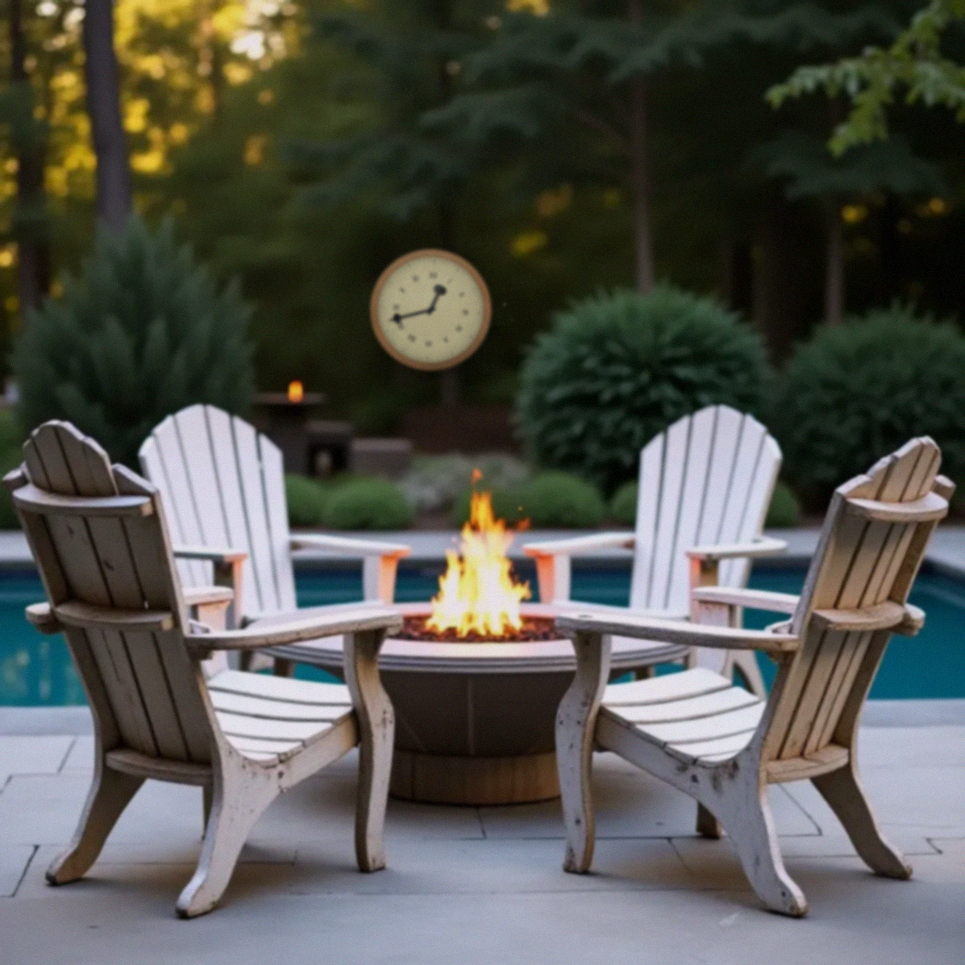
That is 12:42
